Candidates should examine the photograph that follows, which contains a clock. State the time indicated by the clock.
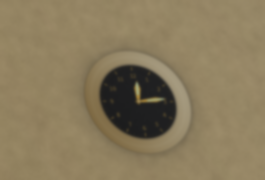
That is 12:14
